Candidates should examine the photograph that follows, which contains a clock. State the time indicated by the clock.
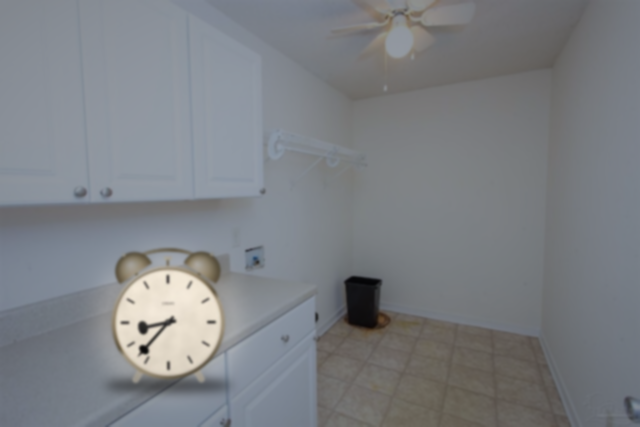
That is 8:37
